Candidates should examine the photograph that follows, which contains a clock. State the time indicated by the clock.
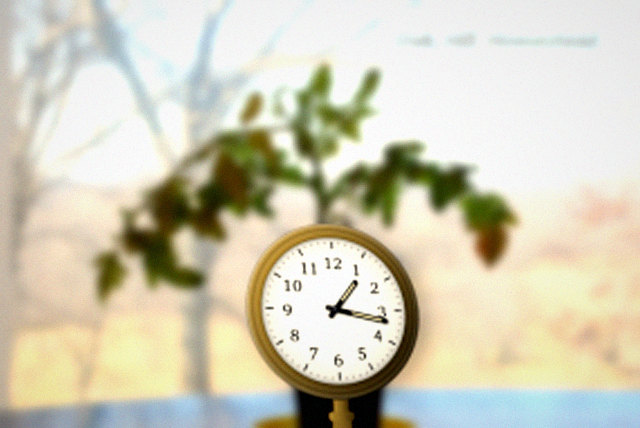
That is 1:17
